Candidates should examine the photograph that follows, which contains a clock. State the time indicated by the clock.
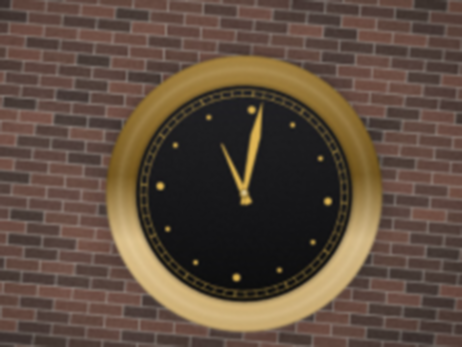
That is 11:01
